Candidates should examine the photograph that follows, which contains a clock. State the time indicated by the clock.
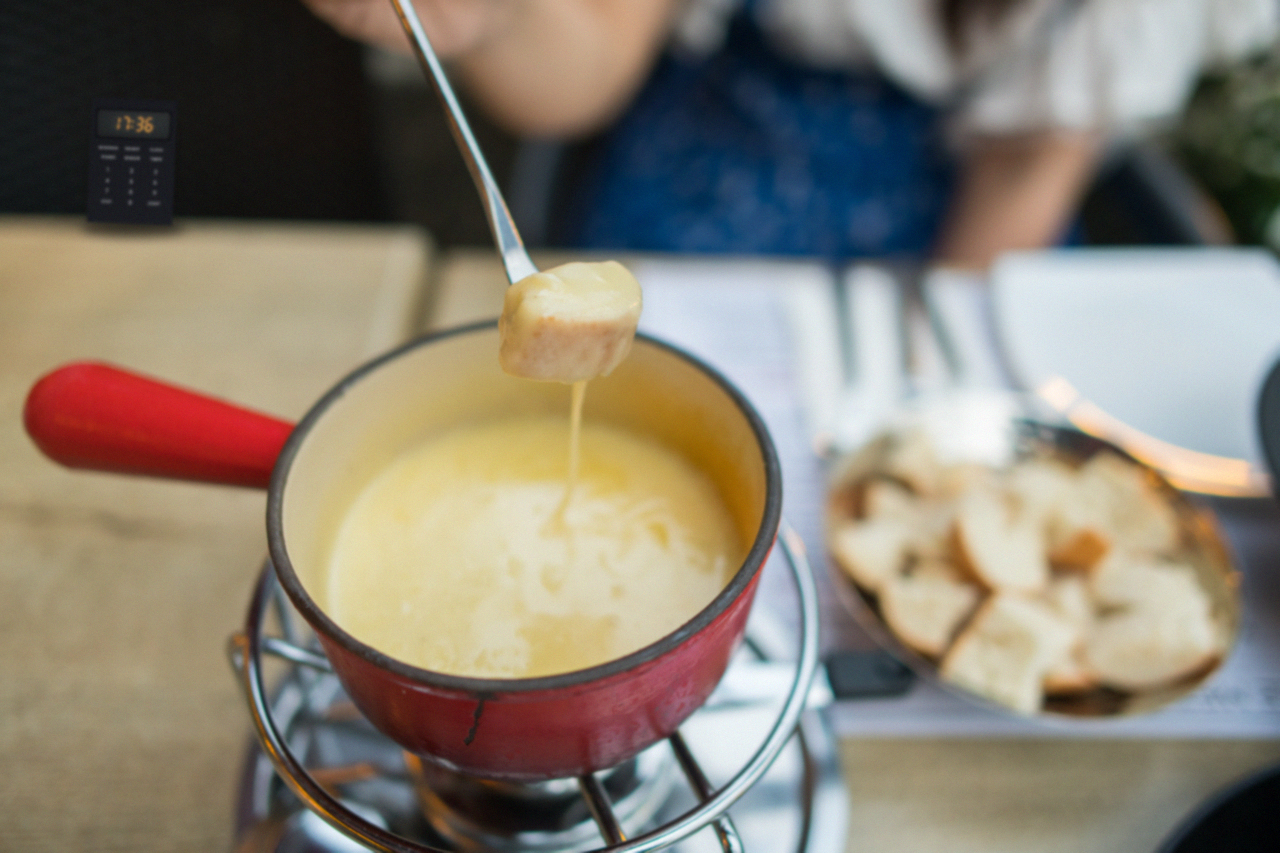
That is 17:36
